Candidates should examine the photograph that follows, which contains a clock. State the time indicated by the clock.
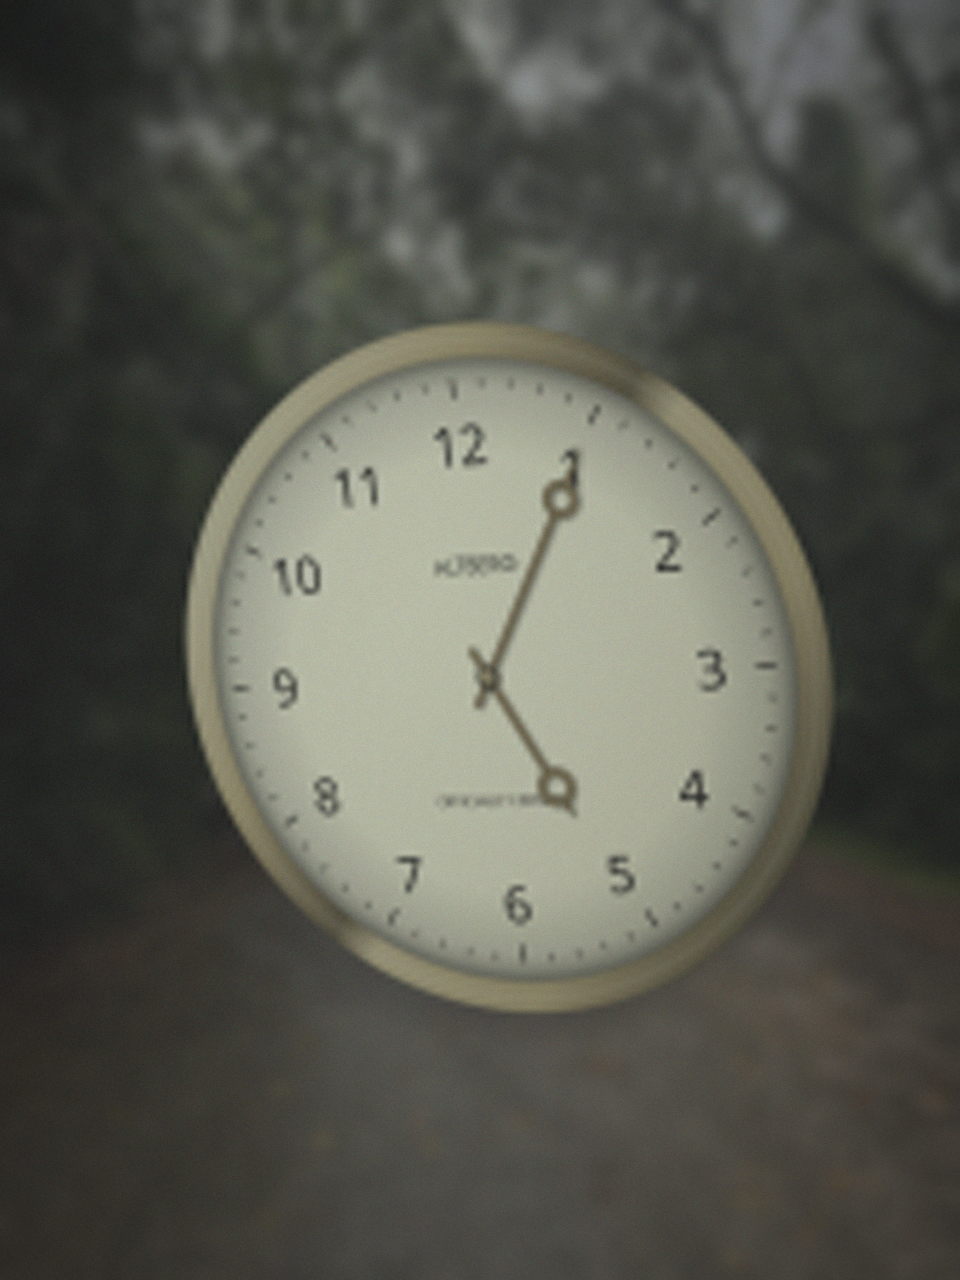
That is 5:05
